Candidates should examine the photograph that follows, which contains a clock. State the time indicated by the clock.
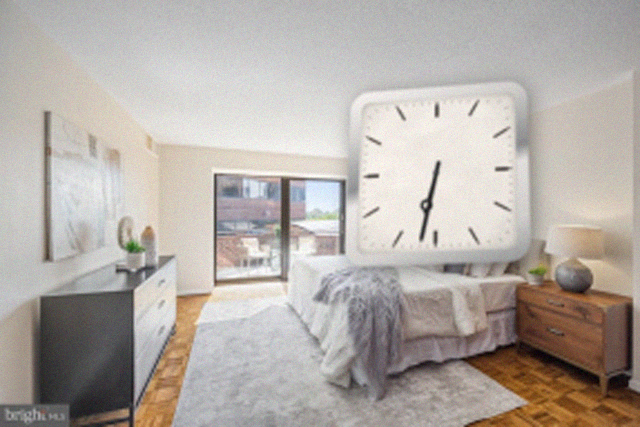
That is 6:32
